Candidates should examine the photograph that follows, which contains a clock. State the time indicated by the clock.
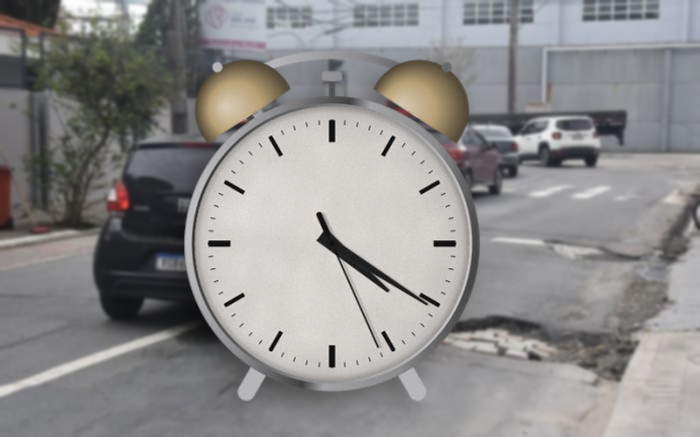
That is 4:20:26
